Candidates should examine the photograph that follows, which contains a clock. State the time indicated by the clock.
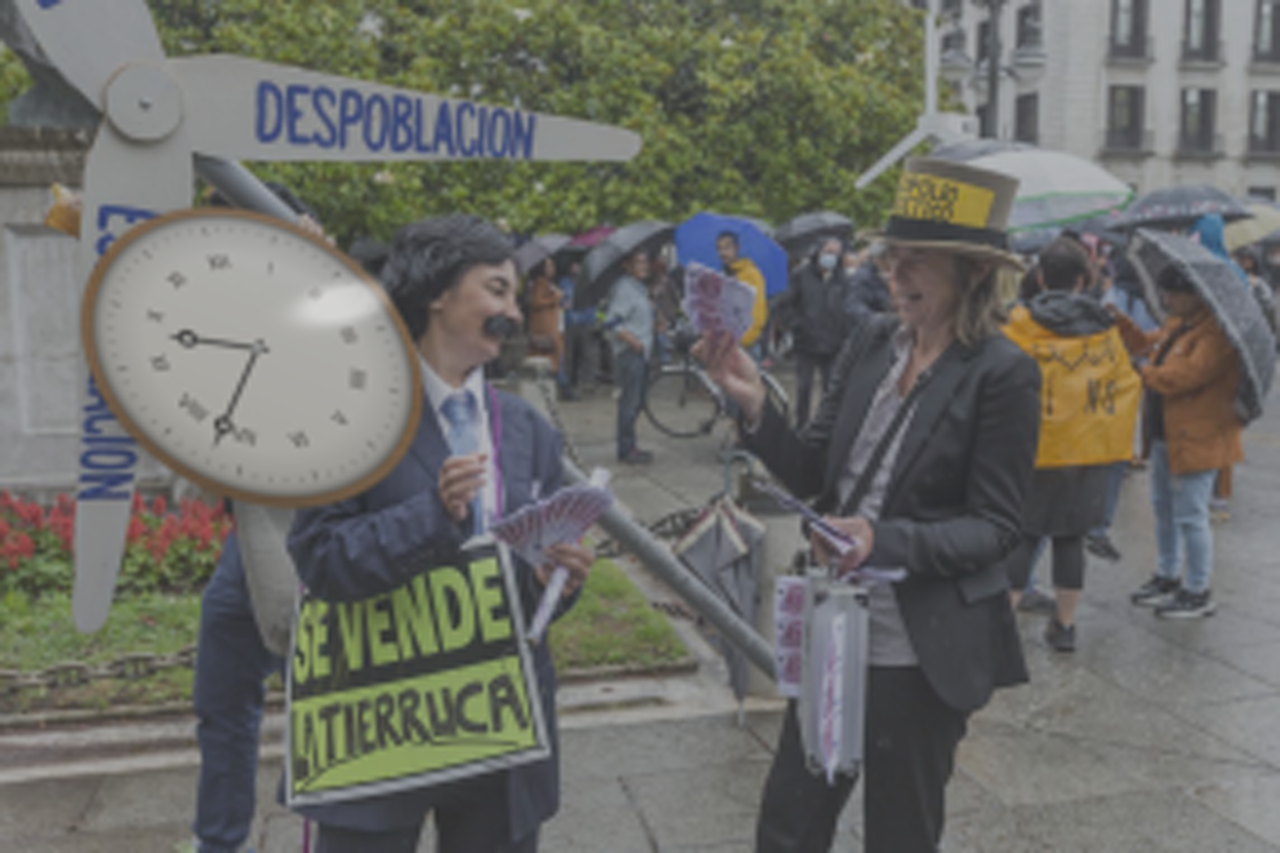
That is 9:37
